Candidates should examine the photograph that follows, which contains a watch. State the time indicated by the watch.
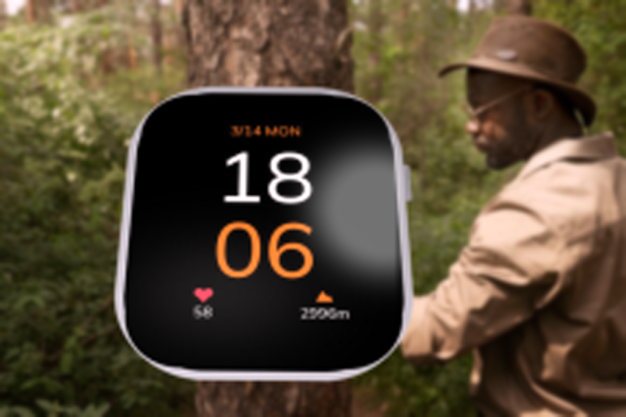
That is 18:06
